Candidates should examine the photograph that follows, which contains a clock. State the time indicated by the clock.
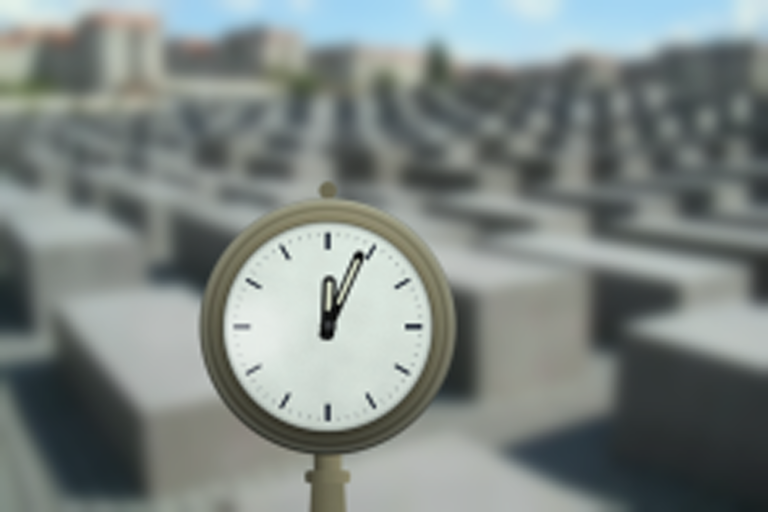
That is 12:04
